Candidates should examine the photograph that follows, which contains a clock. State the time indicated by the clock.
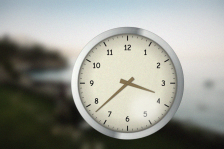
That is 3:38
